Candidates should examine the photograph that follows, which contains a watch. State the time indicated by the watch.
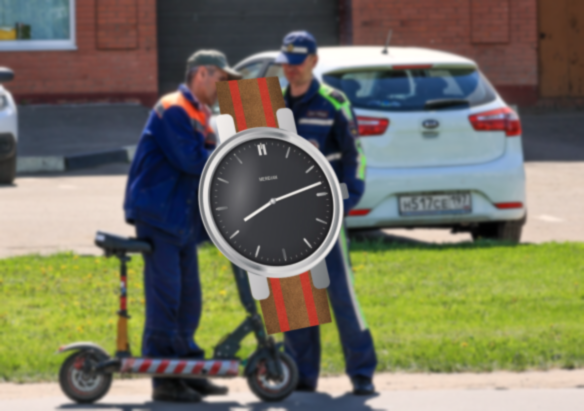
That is 8:13
